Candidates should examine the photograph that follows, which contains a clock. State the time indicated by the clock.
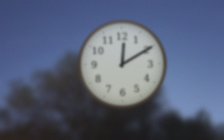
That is 12:10
